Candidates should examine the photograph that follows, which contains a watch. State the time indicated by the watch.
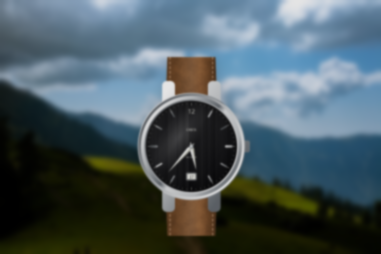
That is 5:37
